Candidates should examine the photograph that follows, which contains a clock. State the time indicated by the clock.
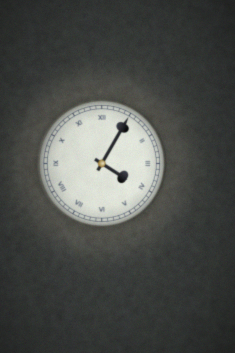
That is 4:05
